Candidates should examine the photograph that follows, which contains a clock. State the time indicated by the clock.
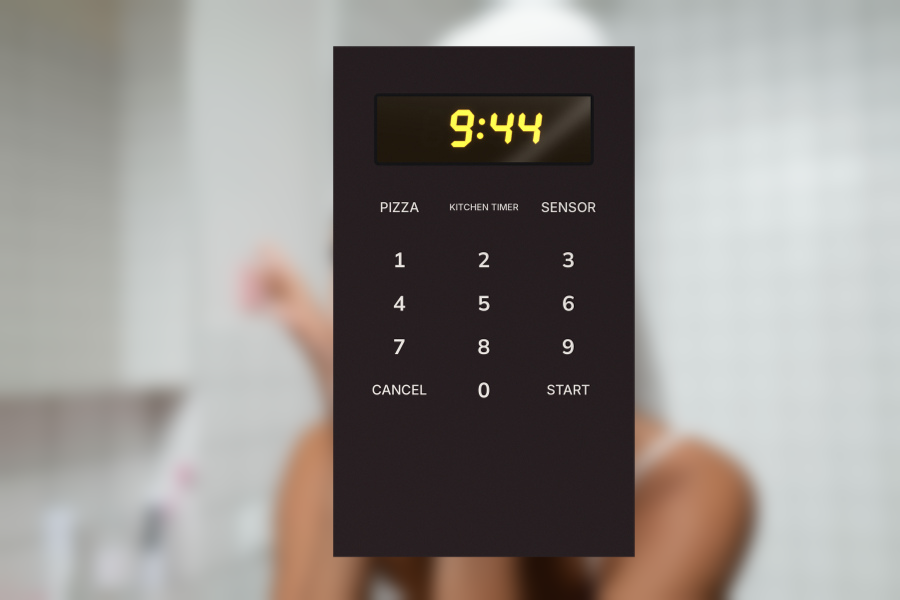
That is 9:44
